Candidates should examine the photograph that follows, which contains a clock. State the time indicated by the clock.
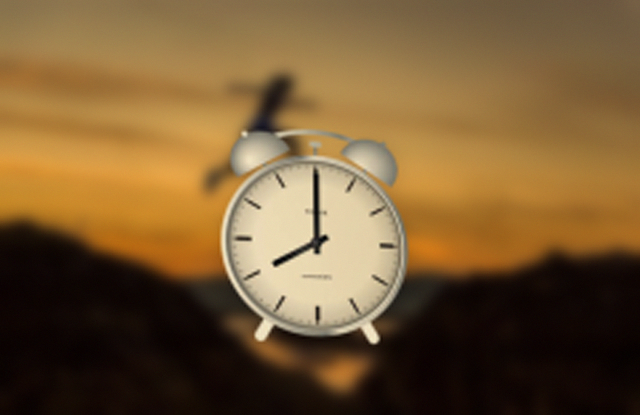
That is 8:00
